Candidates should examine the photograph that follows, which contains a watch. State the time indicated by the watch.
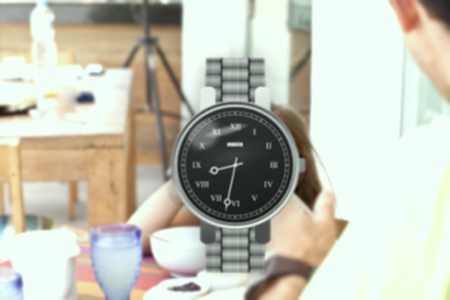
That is 8:32
